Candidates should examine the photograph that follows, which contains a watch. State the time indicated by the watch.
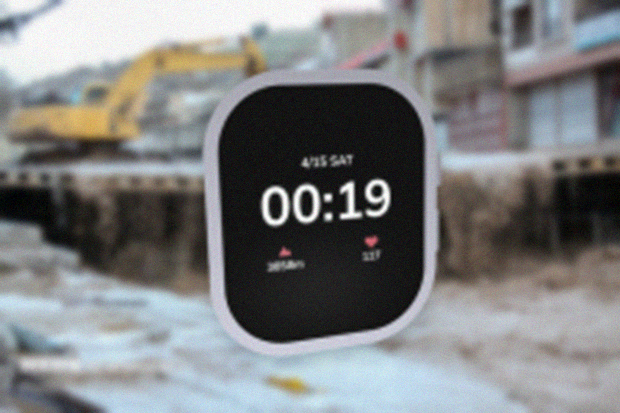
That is 0:19
